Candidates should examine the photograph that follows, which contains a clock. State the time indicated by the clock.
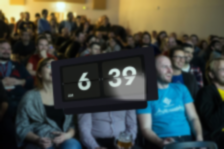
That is 6:39
